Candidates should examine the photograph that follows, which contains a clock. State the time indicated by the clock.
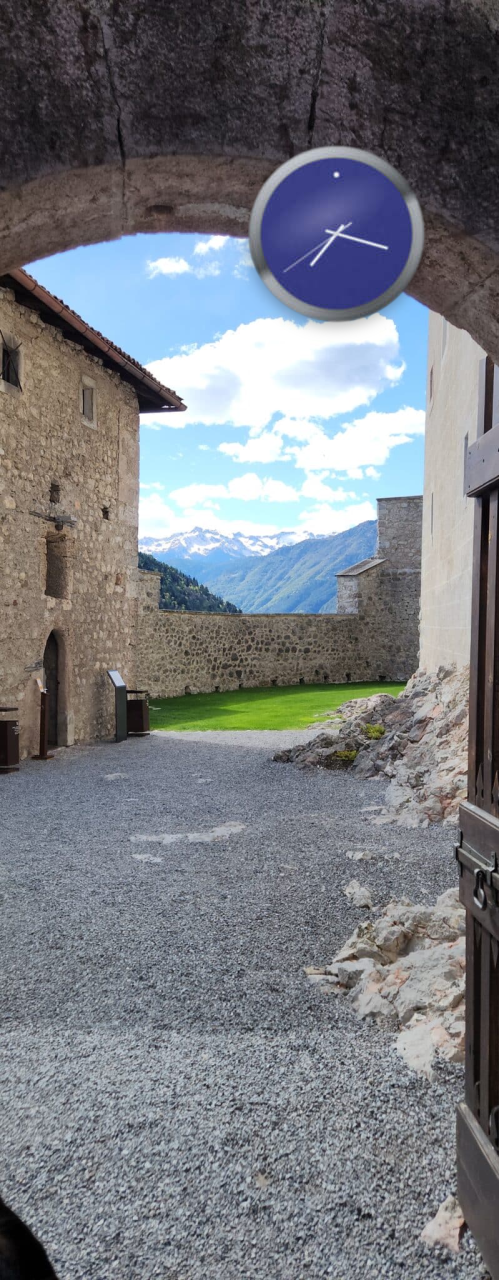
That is 7:17:39
